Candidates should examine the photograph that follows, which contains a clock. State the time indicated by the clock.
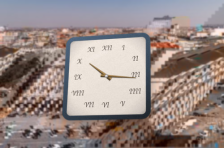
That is 10:16
